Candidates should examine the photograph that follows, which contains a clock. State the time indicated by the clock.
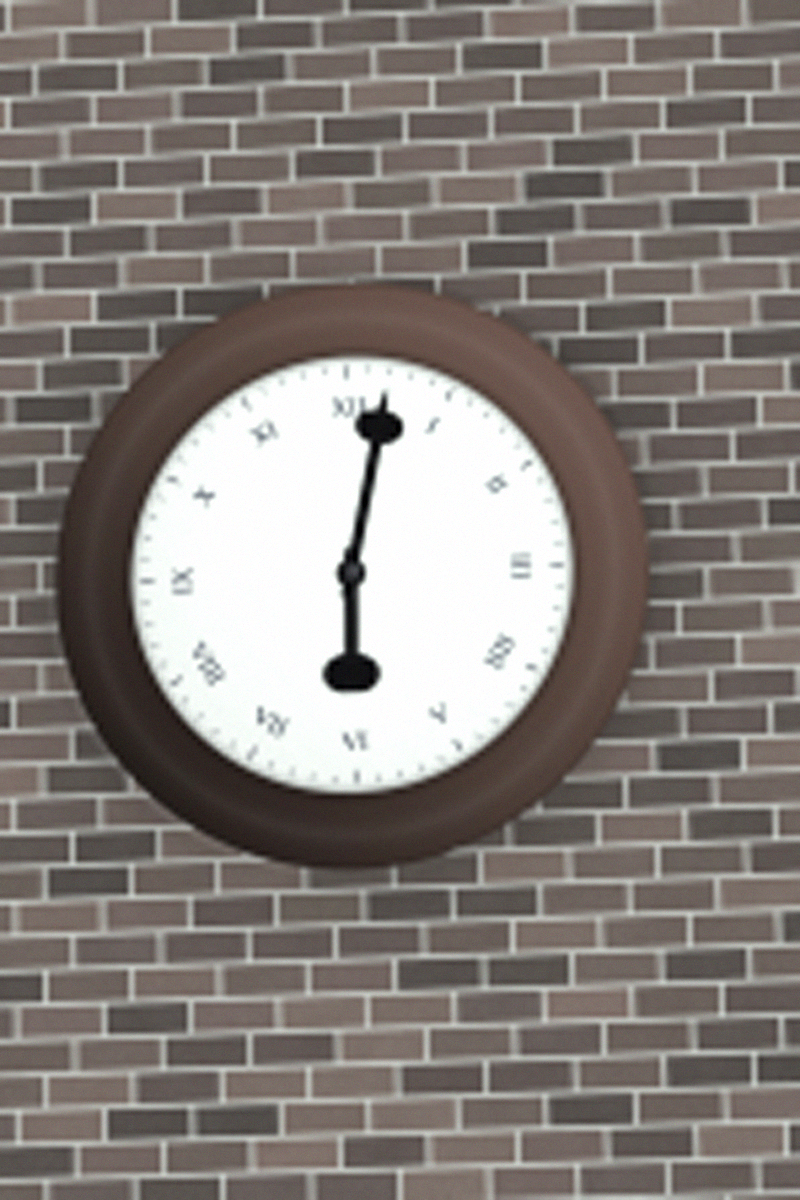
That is 6:02
